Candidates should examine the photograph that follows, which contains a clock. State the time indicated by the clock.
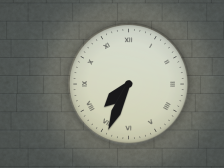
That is 7:34
